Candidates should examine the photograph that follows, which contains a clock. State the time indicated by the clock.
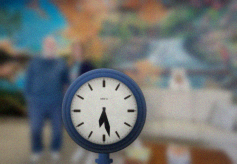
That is 6:28
